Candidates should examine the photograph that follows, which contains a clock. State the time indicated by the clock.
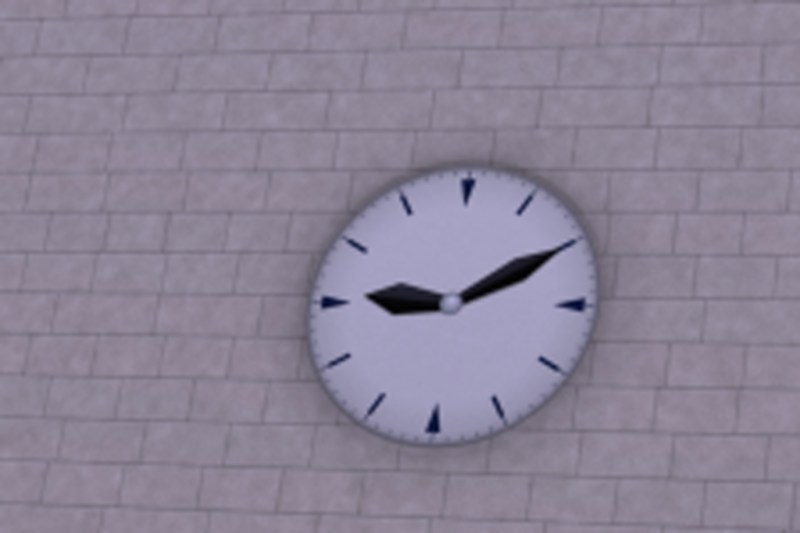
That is 9:10
